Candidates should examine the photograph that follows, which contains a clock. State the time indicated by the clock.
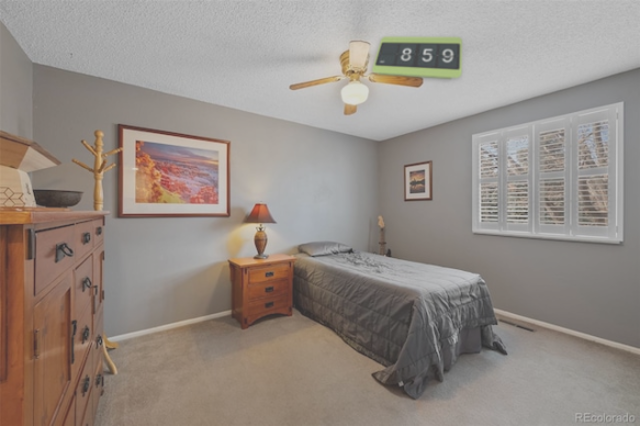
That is 8:59
